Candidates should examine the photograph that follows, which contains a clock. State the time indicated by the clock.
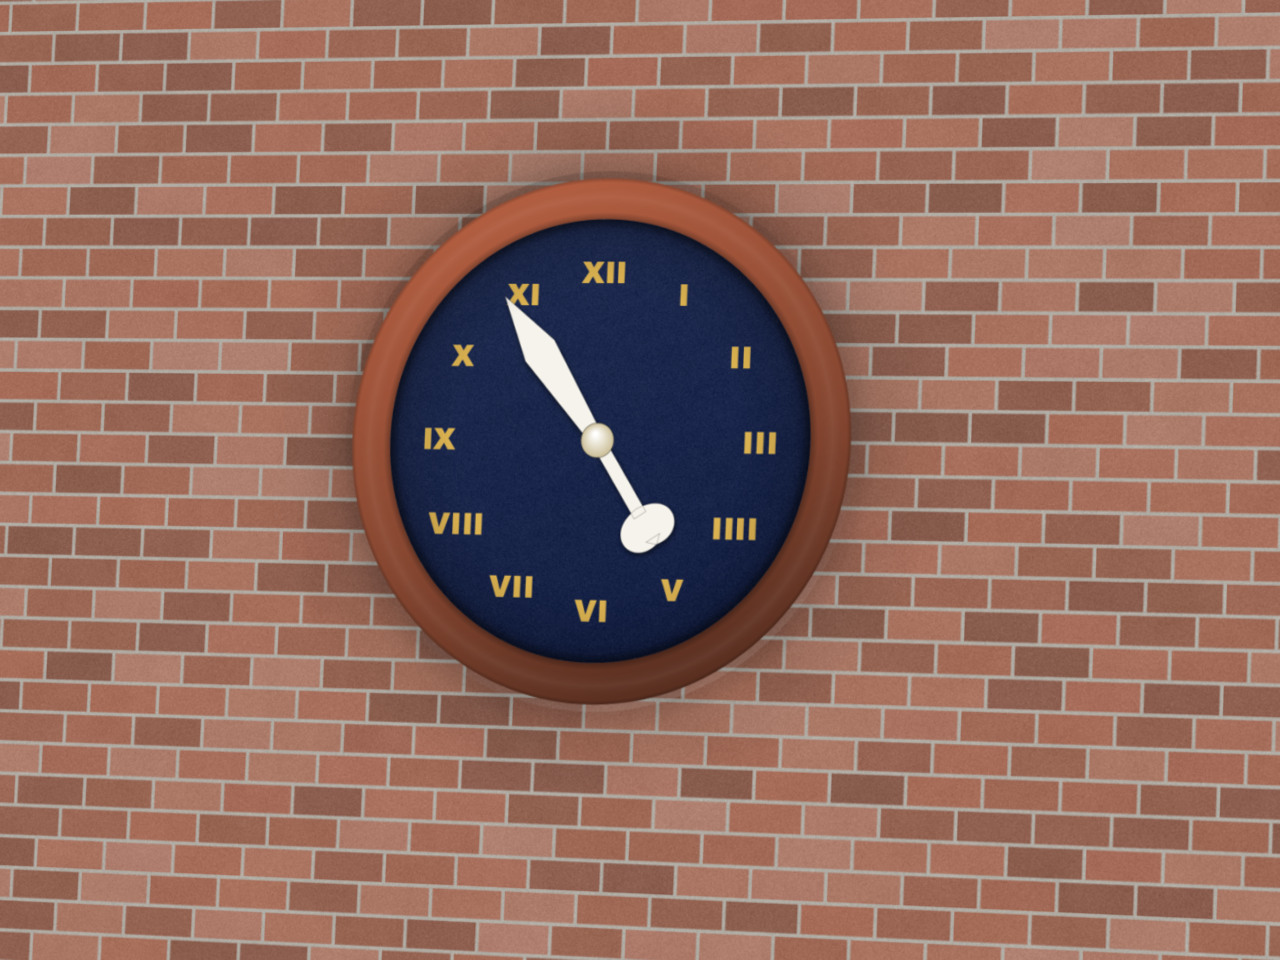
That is 4:54
